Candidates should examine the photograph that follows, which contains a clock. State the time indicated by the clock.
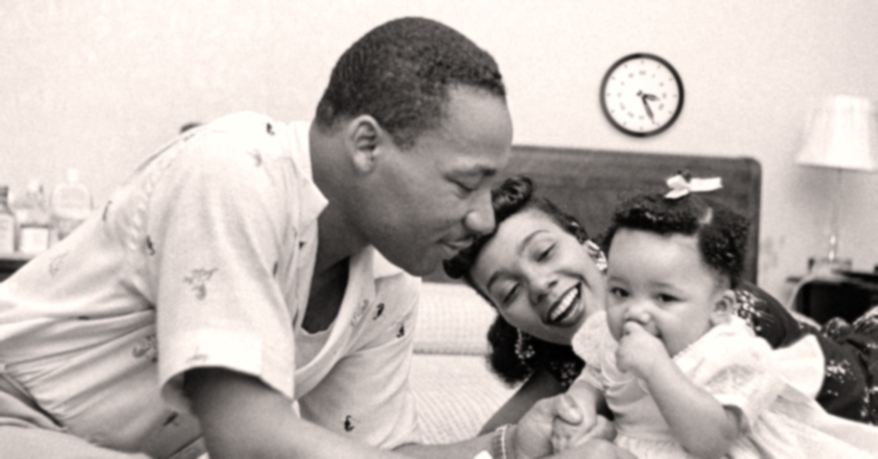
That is 3:26
